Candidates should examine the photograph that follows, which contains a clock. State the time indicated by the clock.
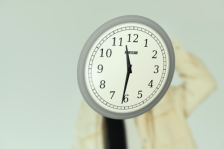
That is 11:31
